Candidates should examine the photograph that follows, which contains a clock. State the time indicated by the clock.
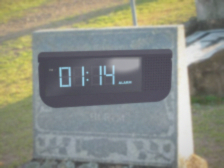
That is 1:14
